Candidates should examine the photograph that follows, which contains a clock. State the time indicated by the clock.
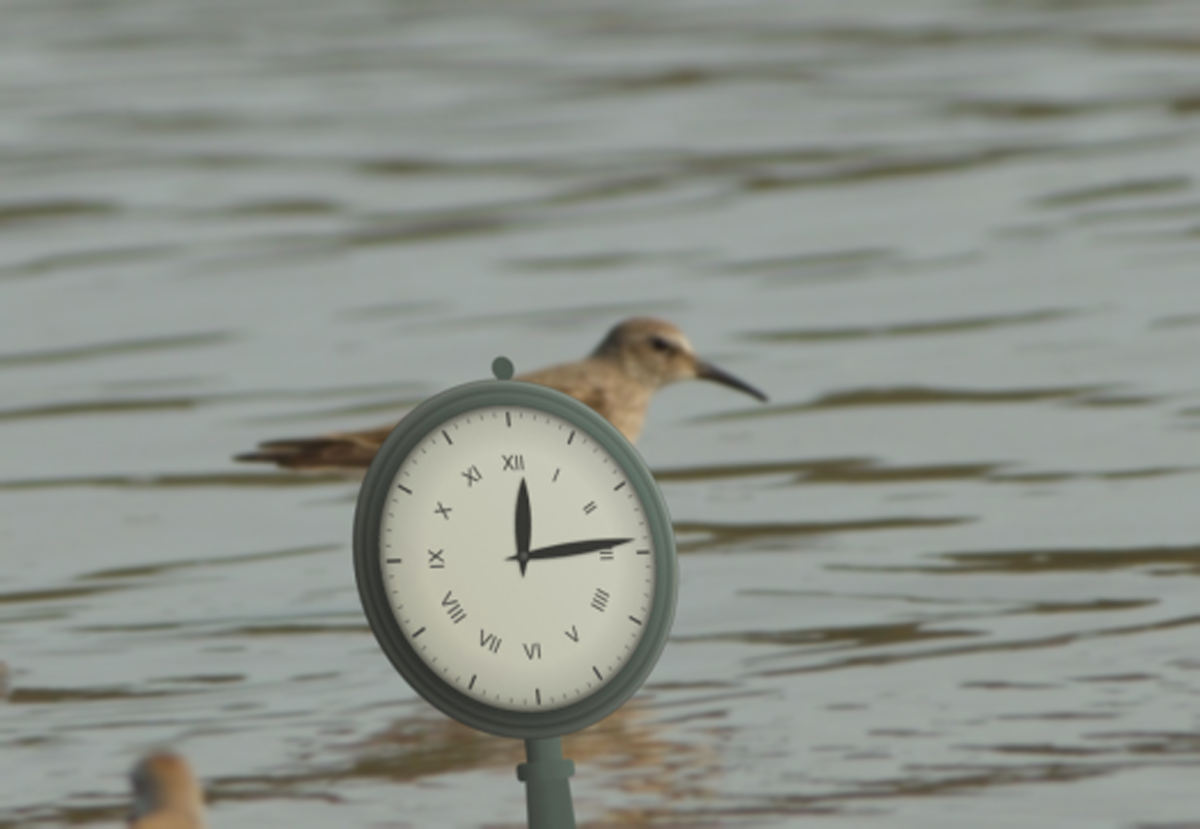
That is 12:14
